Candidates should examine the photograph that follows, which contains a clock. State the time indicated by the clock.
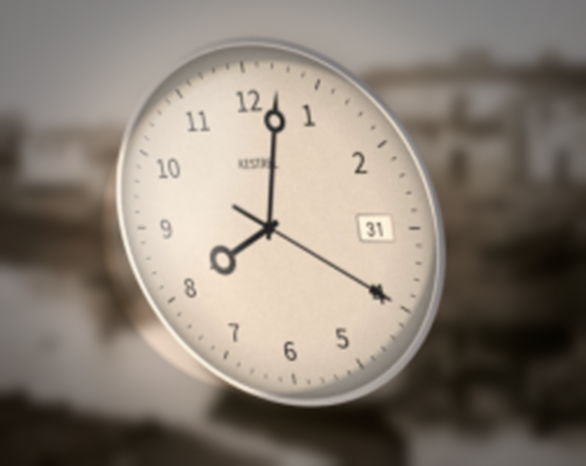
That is 8:02:20
